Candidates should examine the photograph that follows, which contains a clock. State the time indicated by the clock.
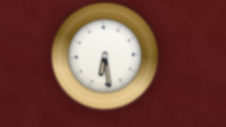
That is 6:29
